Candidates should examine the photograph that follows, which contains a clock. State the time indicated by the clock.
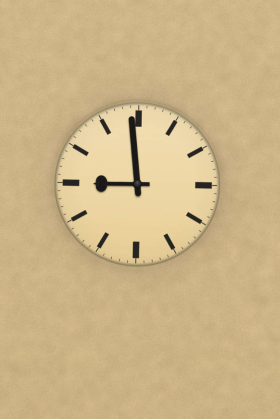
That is 8:59
